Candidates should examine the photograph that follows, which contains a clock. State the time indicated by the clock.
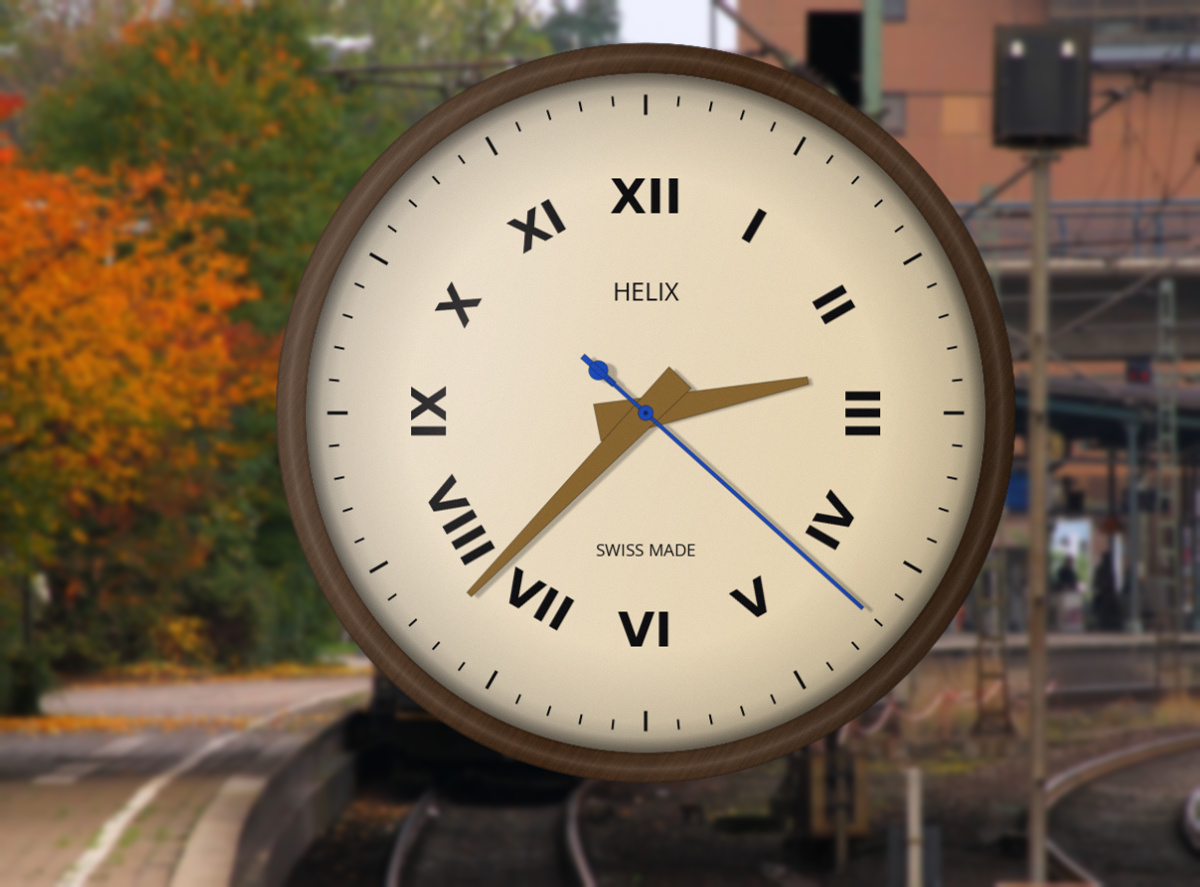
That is 2:37:22
